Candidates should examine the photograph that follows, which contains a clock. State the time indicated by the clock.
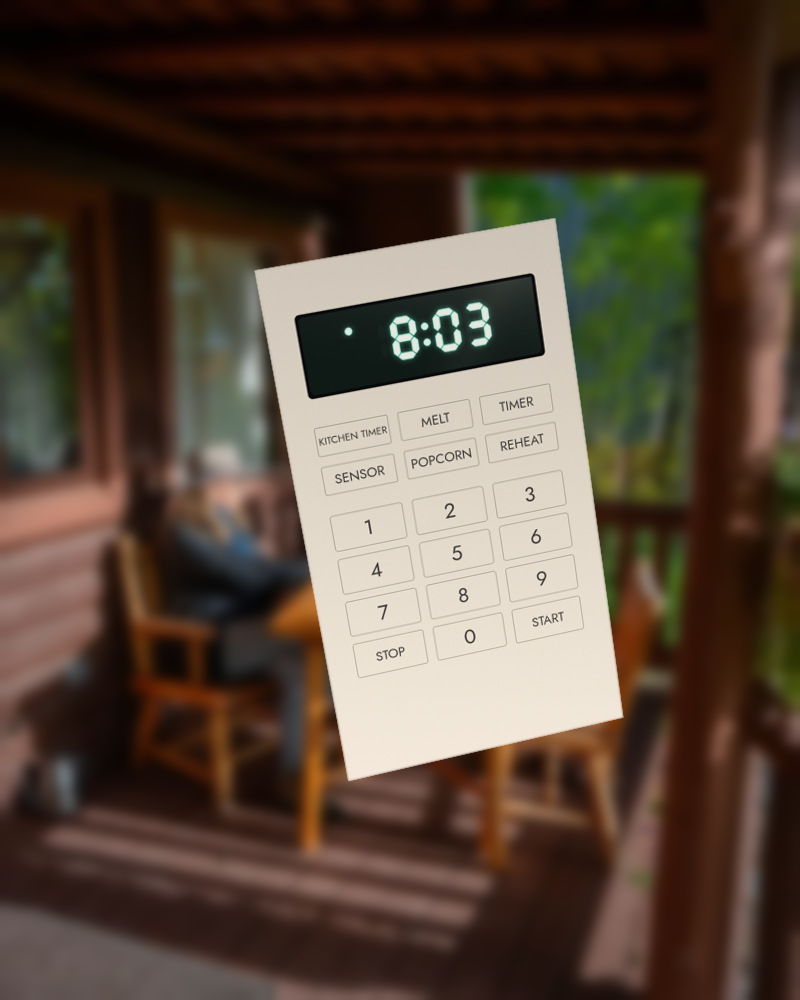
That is 8:03
